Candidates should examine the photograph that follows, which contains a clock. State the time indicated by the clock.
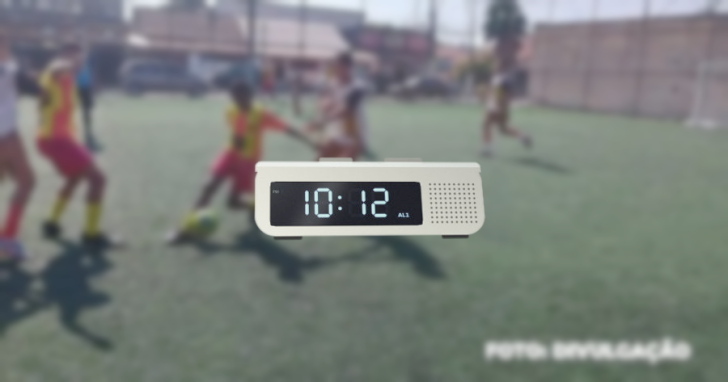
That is 10:12
